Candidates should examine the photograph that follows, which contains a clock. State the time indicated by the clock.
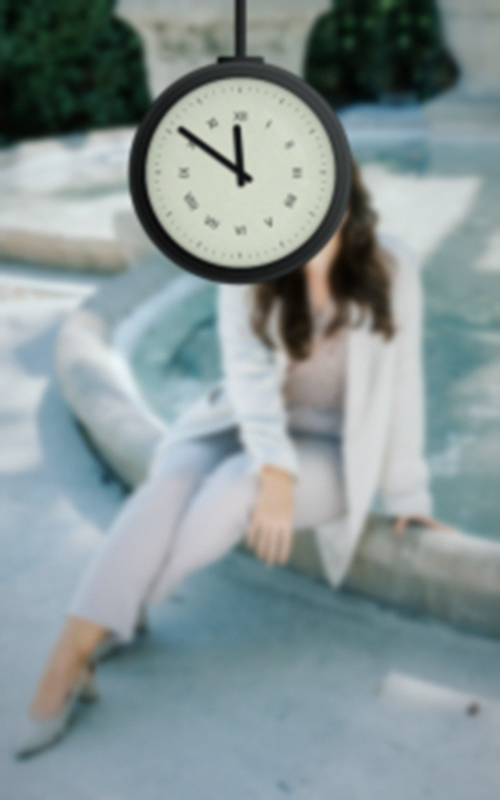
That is 11:51
